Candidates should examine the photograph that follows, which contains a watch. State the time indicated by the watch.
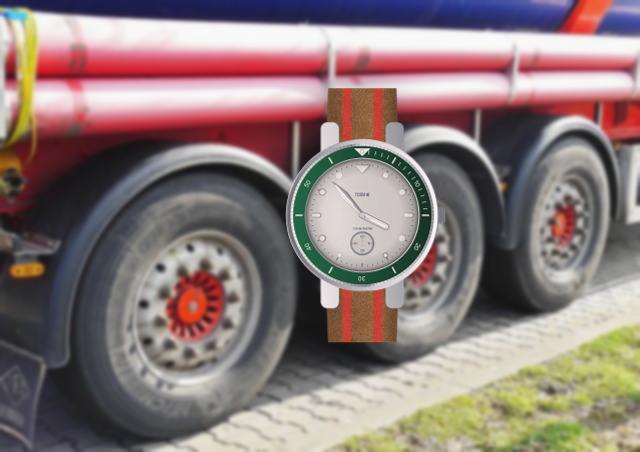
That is 3:53
